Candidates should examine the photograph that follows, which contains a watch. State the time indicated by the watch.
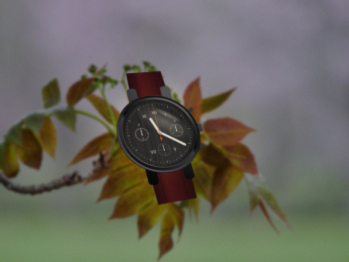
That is 11:21
